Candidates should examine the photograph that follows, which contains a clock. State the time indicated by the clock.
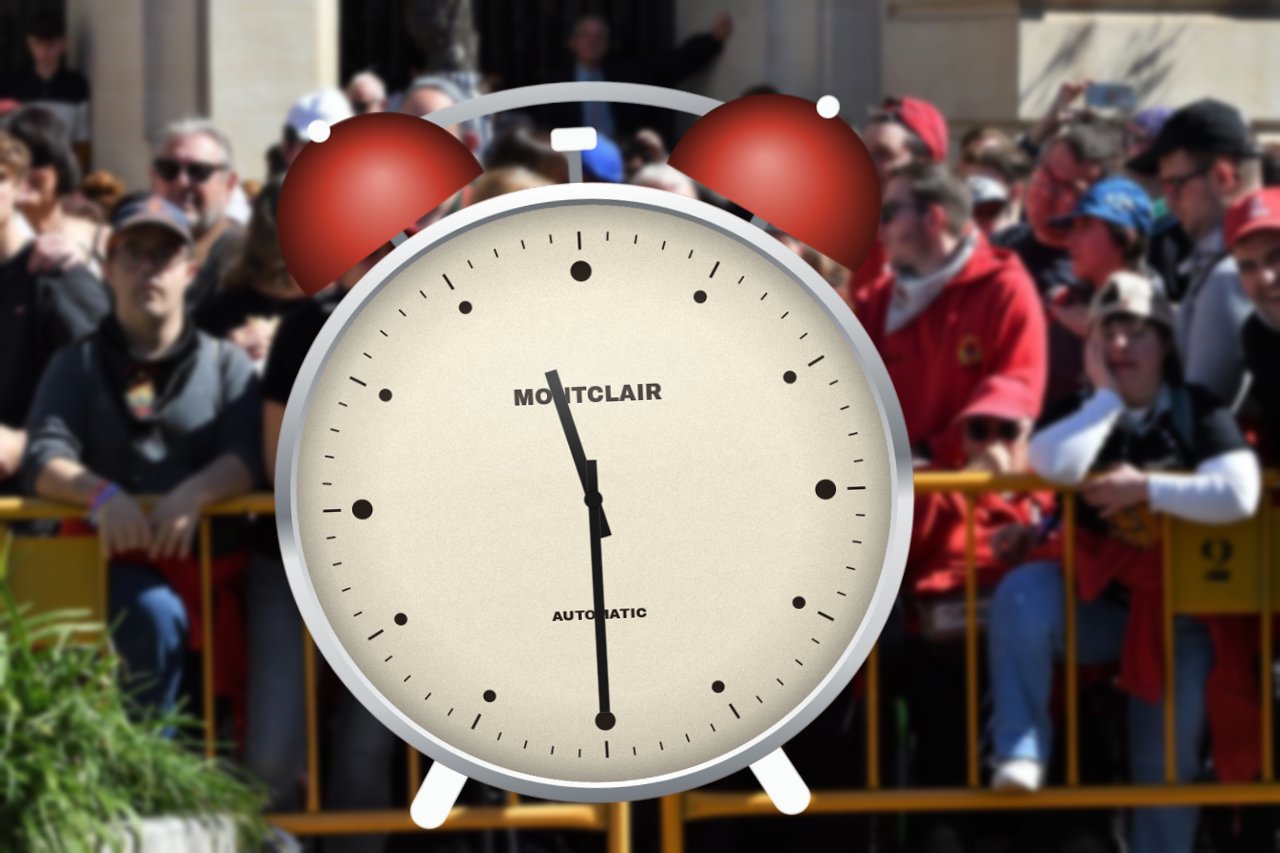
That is 11:30
